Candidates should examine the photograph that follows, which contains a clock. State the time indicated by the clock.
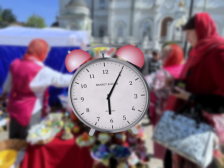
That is 6:05
